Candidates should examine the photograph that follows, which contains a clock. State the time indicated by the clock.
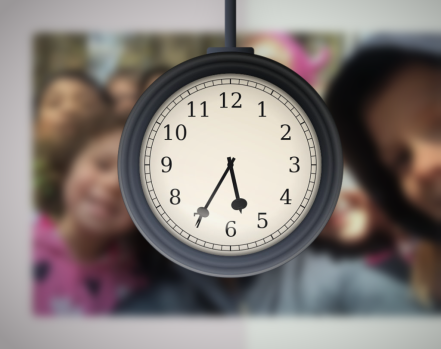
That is 5:35
